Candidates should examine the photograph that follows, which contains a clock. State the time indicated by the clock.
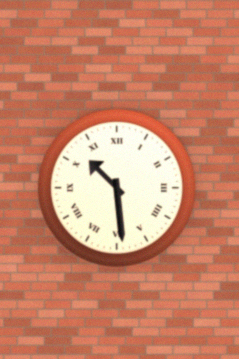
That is 10:29
